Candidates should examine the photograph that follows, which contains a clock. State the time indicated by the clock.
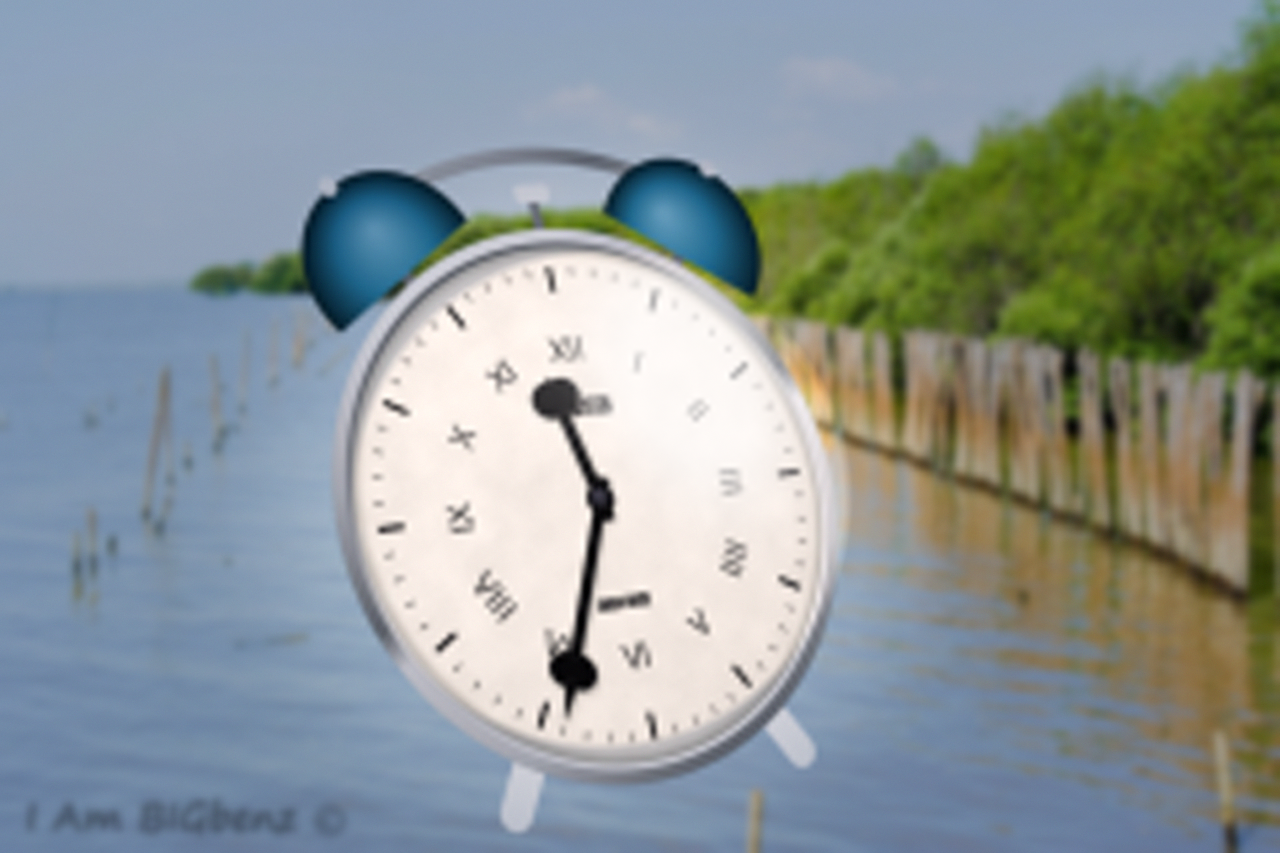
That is 11:34
